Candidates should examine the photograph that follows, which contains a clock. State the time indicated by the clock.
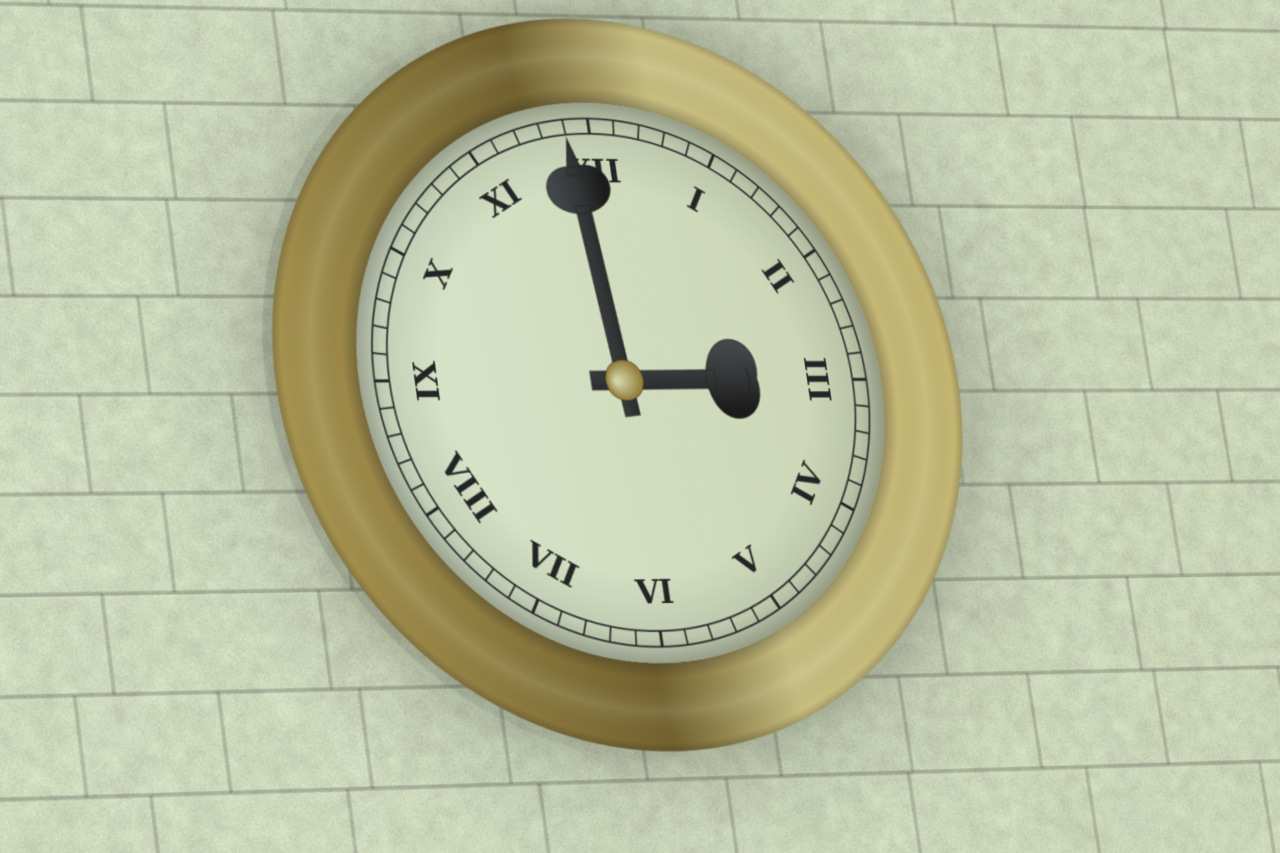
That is 2:59
